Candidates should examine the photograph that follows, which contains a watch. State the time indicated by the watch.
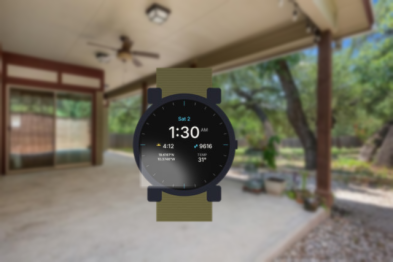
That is 1:30
